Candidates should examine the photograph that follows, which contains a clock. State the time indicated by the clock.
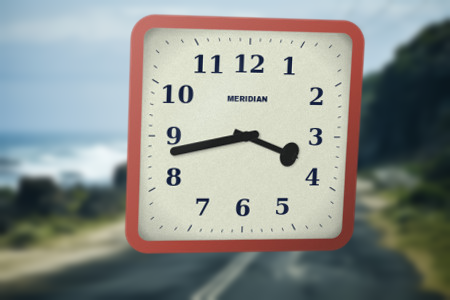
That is 3:43
